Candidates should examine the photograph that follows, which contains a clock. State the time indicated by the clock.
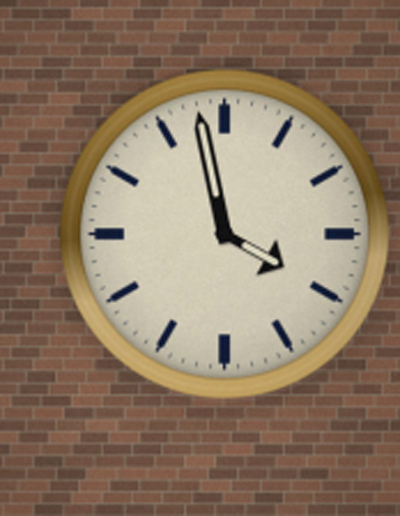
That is 3:58
